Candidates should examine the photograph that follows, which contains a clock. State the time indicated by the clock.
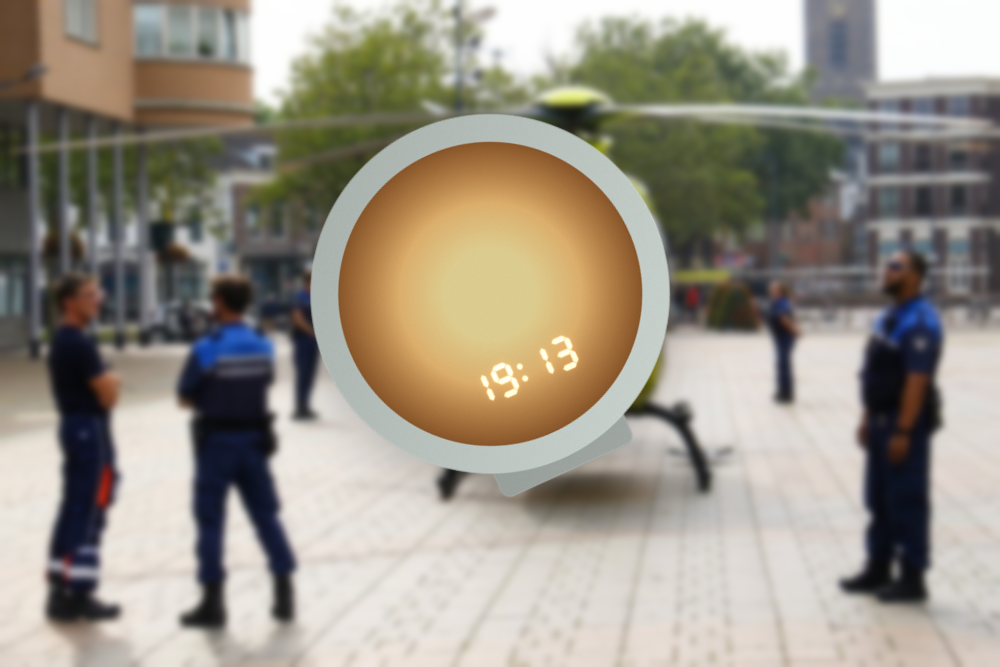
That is 19:13
